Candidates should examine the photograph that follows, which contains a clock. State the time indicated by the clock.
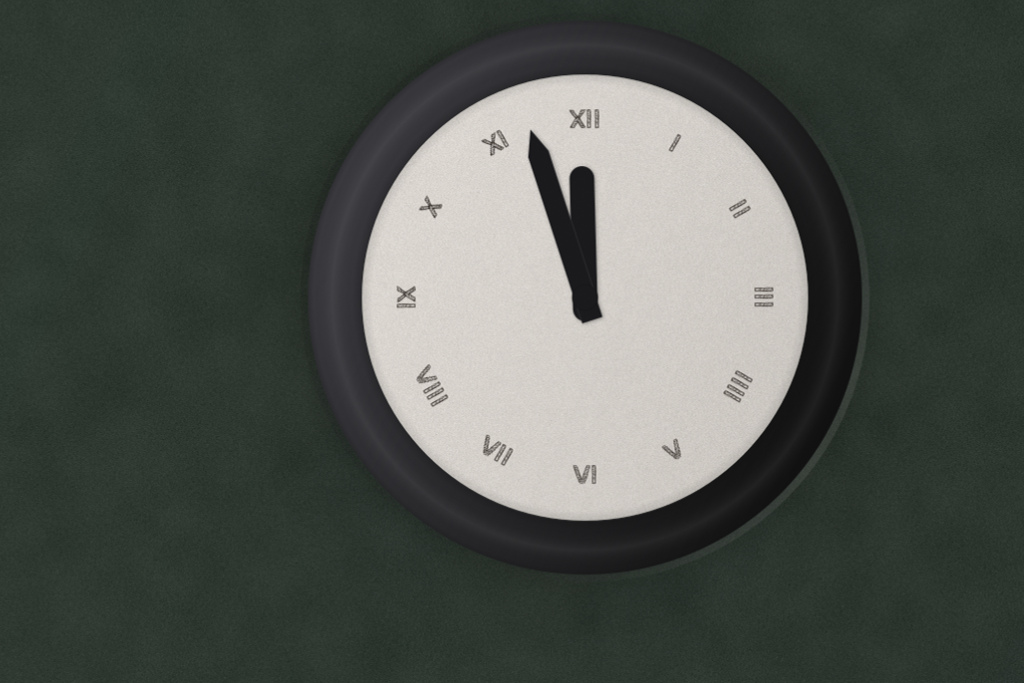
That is 11:57
